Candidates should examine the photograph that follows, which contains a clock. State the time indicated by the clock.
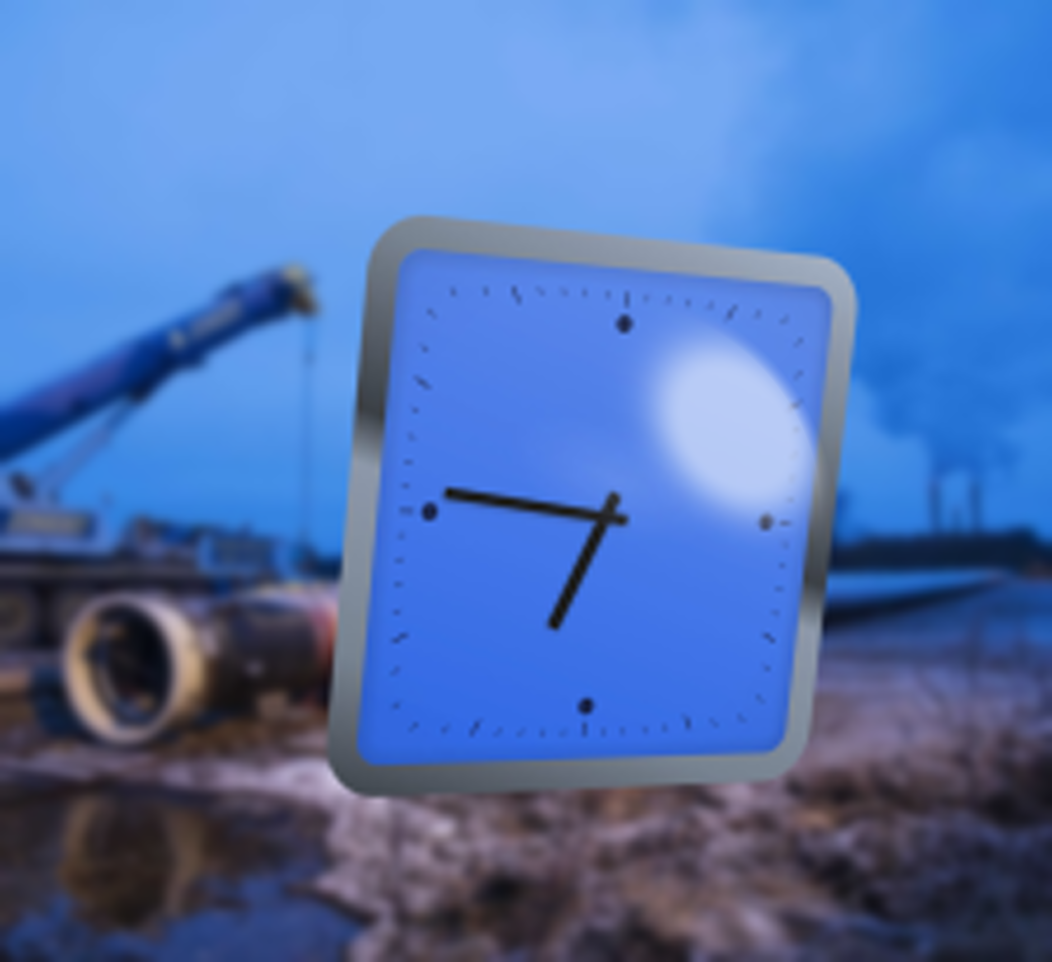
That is 6:46
